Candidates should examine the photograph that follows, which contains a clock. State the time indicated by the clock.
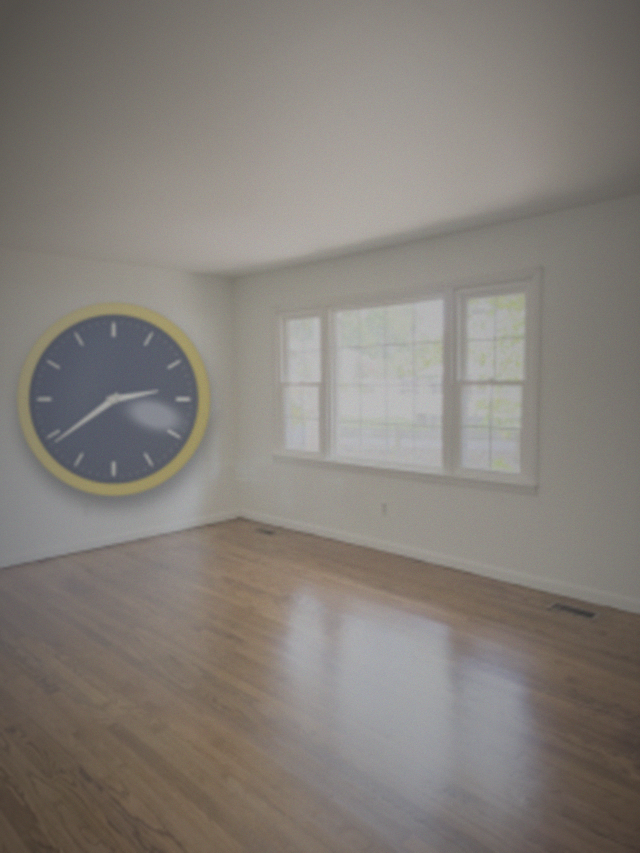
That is 2:39
